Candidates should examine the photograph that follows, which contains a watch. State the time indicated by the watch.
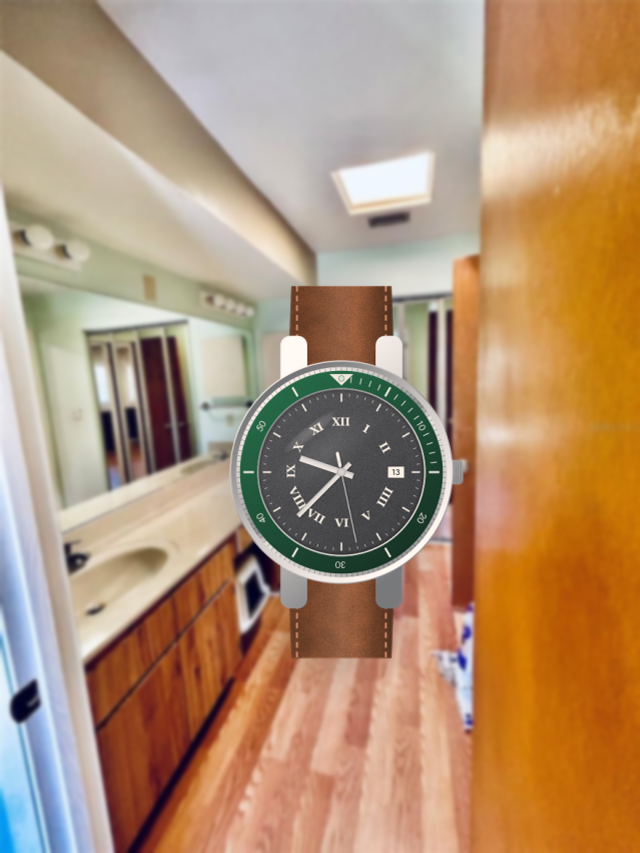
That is 9:37:28
